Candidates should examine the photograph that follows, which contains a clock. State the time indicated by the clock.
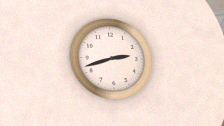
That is 2:42
